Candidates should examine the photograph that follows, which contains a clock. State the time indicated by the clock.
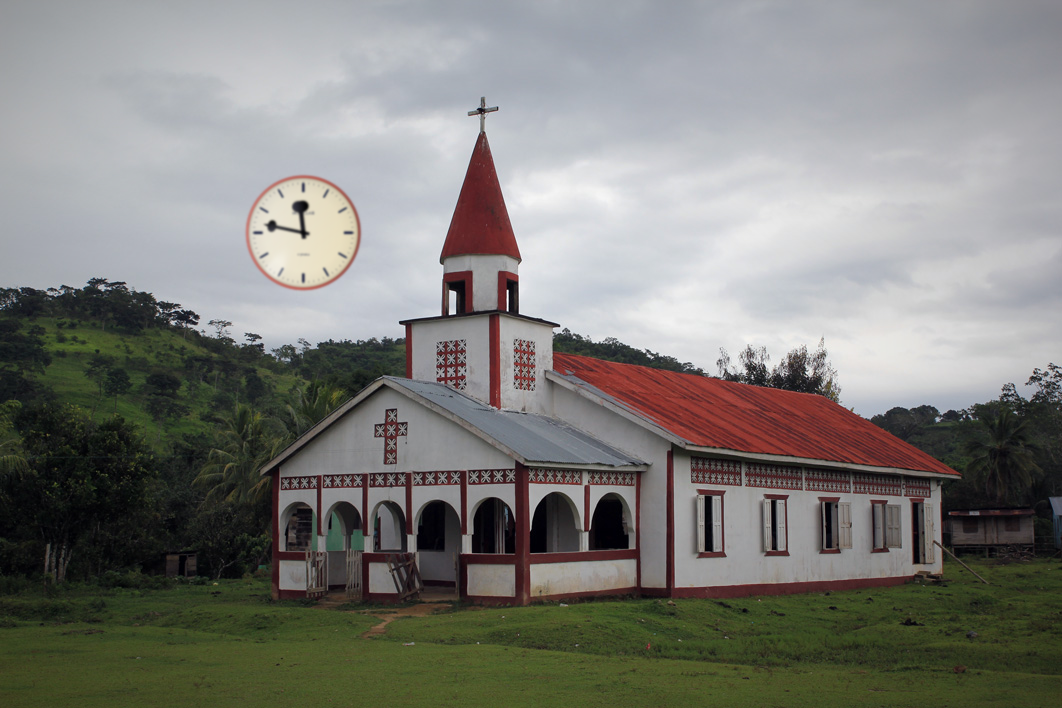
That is 11:47
